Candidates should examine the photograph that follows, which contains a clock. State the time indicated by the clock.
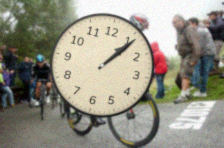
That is 1:06
